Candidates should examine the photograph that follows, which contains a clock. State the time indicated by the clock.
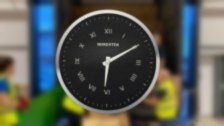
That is 6:10
